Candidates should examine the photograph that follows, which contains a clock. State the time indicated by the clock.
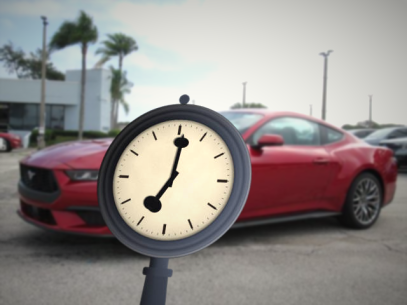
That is 7:01
